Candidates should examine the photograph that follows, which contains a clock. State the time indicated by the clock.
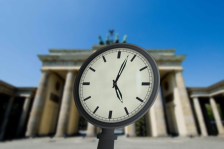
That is 5:03
